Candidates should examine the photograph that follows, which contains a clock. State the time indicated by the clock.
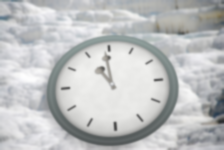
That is 10:59
